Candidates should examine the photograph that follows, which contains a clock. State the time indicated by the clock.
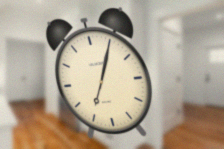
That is 7:05
